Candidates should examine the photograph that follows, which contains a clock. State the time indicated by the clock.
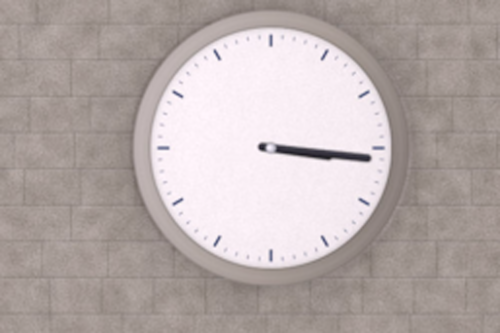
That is 3:16
